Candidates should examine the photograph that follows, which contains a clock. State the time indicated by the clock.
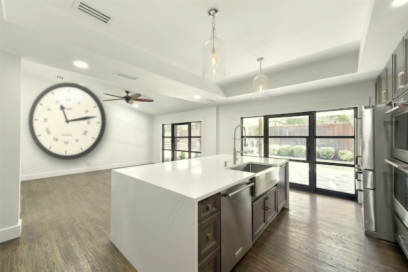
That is 11:13
